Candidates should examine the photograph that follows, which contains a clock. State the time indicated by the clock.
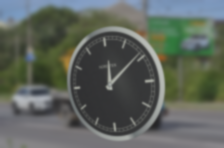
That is 12:09
